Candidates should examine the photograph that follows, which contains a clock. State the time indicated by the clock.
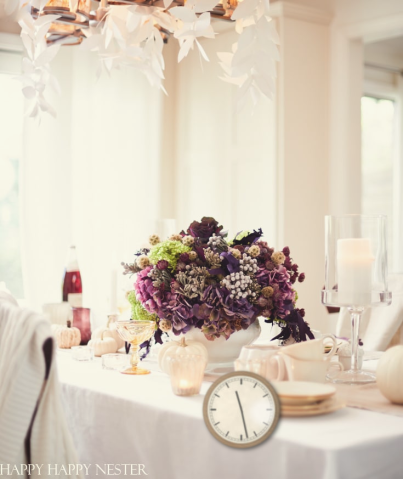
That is 11:28
